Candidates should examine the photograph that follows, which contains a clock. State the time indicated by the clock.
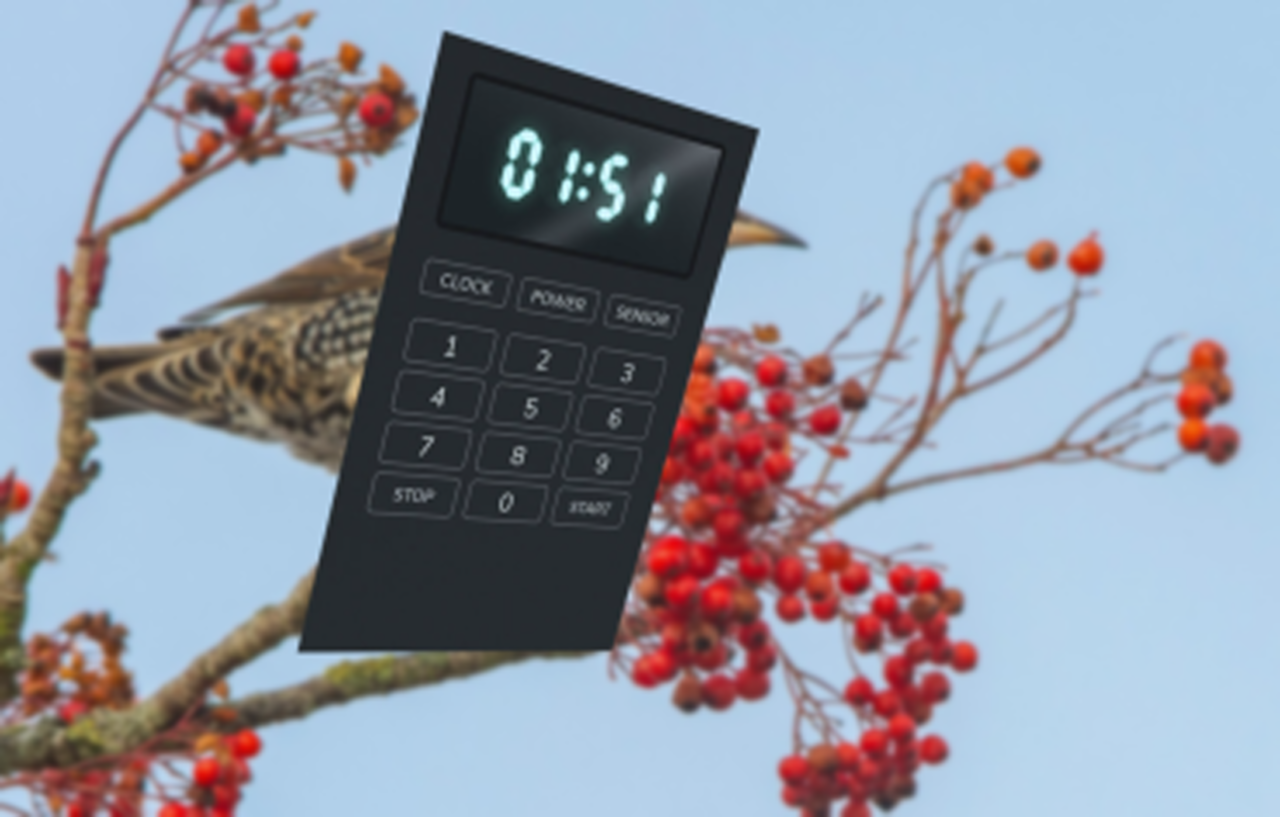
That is 1:51
